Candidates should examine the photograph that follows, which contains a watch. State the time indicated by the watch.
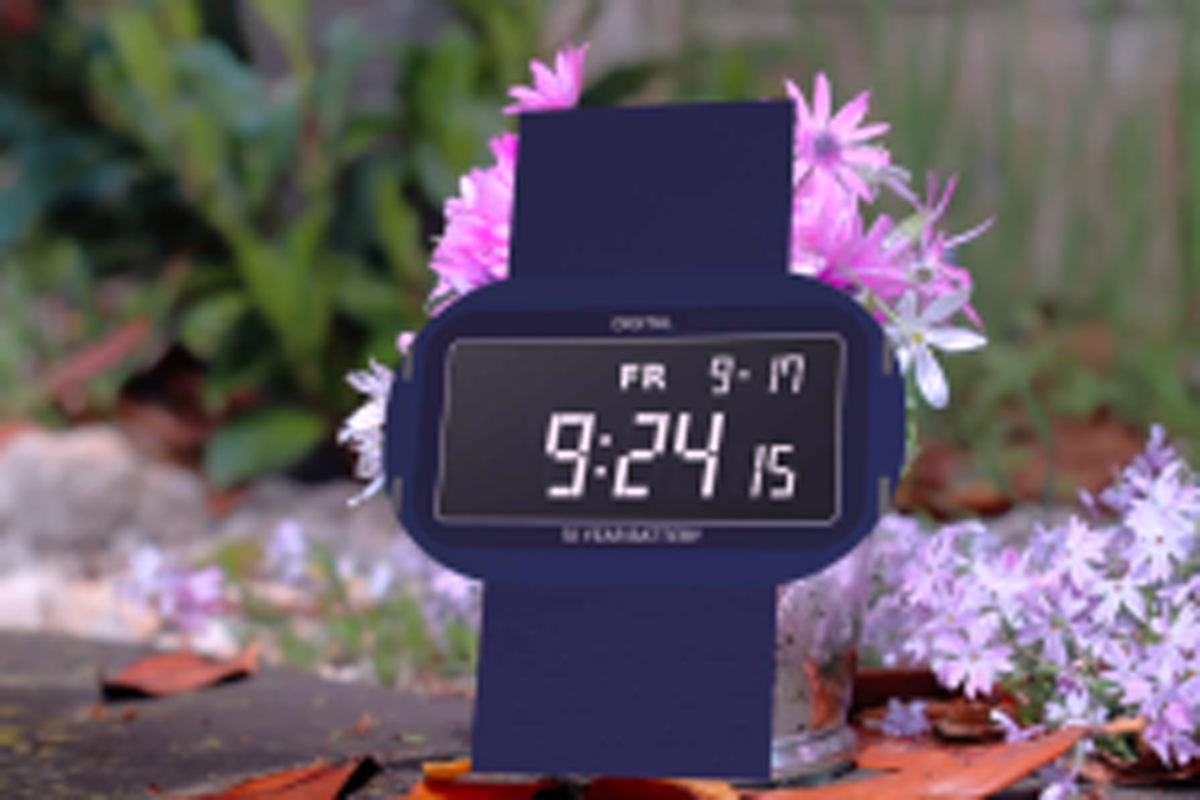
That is 9:24:15
